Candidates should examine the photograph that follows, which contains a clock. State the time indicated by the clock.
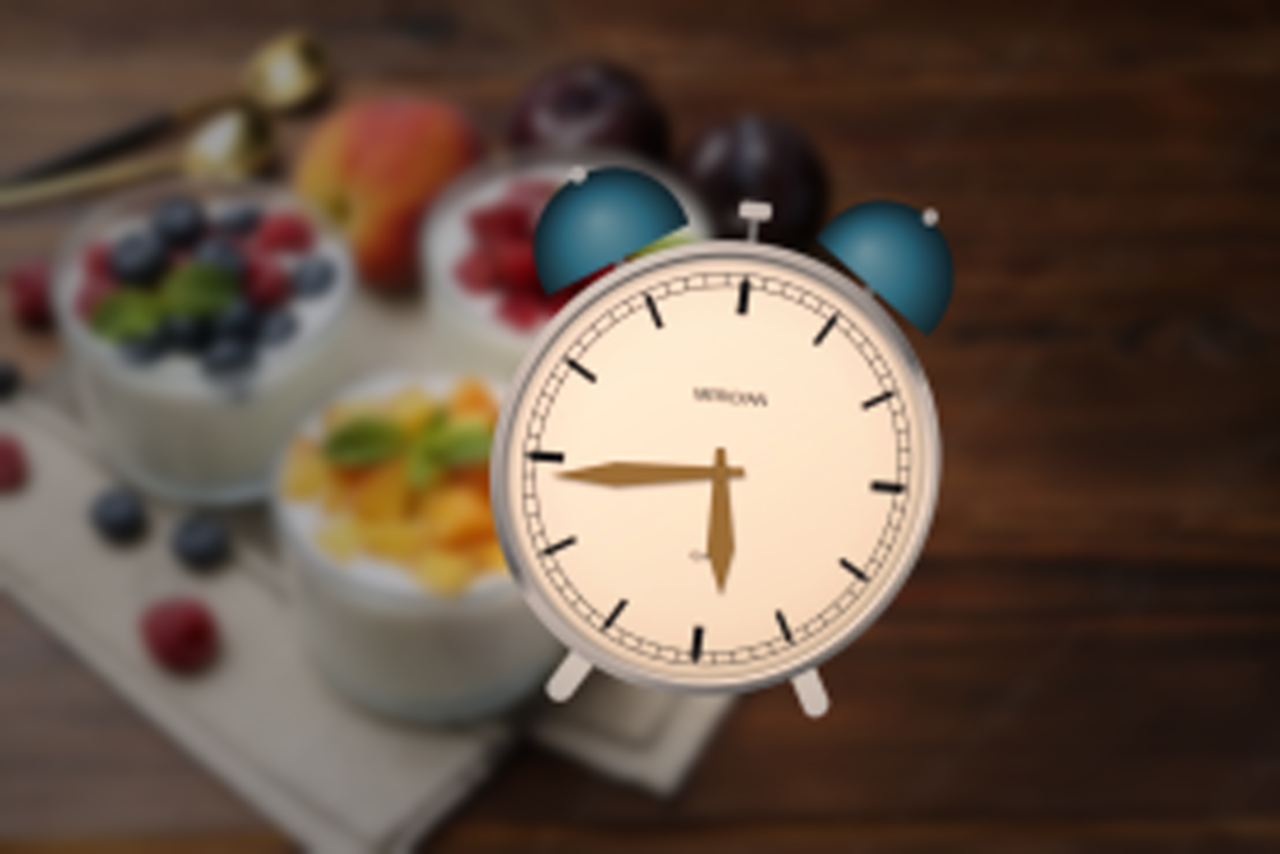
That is 5:44
